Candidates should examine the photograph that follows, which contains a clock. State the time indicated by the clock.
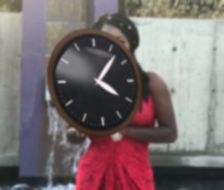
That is 4:07
